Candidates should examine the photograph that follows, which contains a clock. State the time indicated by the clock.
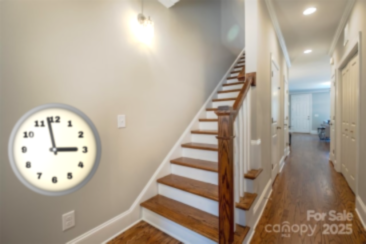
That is 2:58
